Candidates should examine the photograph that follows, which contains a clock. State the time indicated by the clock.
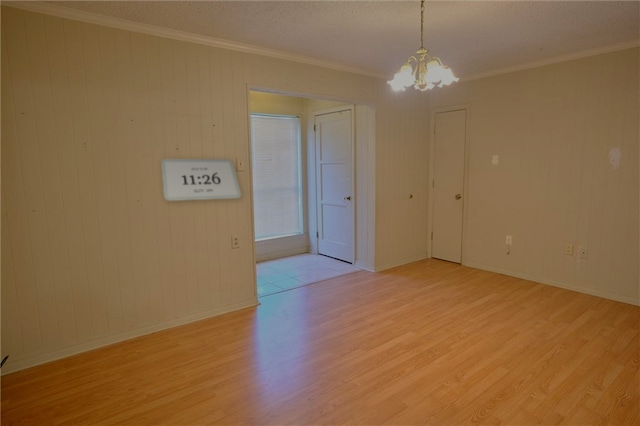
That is 11:26
